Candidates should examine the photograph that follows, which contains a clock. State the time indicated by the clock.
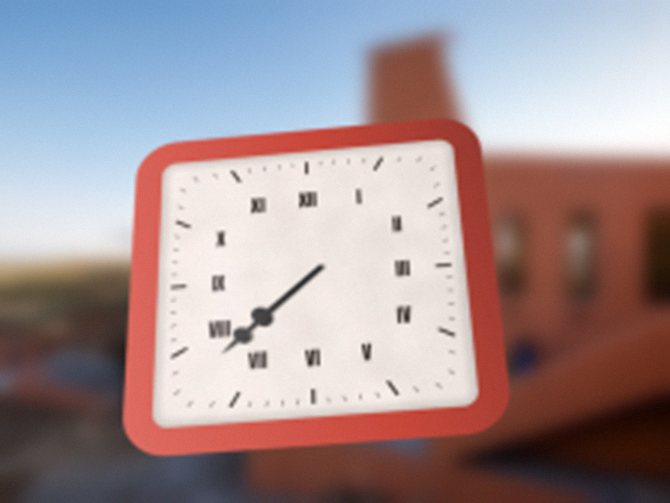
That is 7:38
